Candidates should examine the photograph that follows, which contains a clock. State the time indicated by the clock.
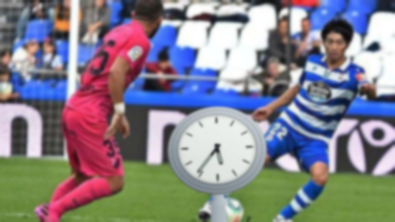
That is 5:36
